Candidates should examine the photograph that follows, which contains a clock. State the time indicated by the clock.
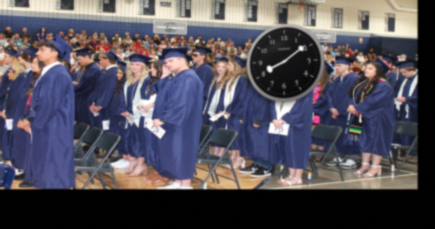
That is 8:09
